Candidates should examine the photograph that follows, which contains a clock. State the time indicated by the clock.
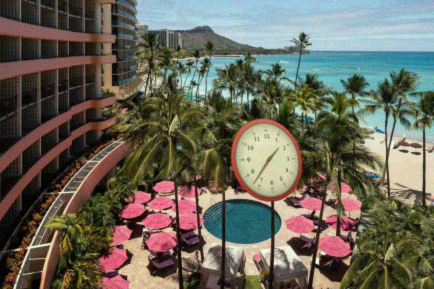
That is 1:37
